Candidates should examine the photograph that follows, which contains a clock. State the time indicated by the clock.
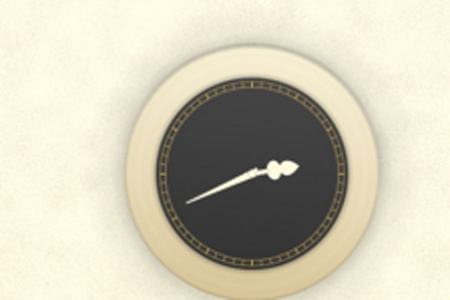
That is 2:41
